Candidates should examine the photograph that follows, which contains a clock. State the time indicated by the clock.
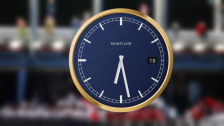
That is 6:28
